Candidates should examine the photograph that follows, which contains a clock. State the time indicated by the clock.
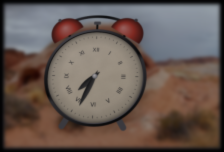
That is 7:34
